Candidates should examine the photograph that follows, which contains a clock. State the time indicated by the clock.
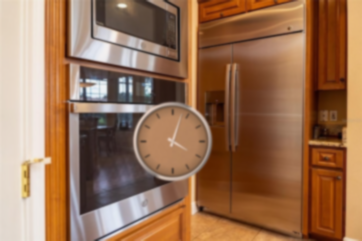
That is 4:03
